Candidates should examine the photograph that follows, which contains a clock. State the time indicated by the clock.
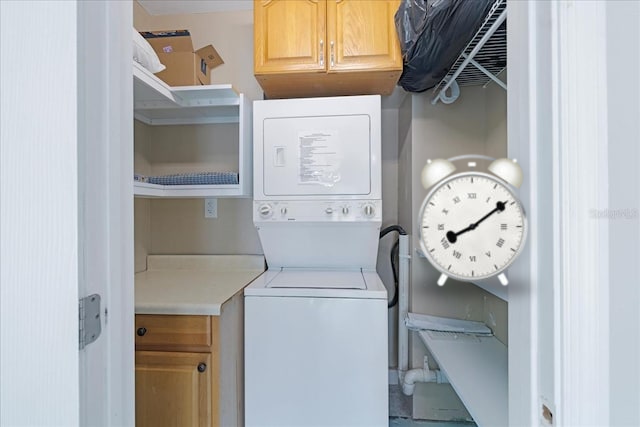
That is 8:09
